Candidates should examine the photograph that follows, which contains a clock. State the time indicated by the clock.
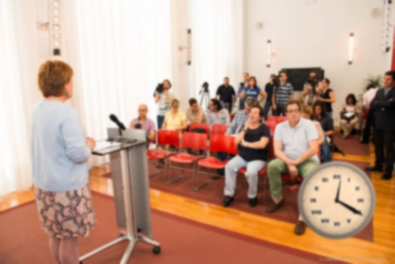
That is 12:20
